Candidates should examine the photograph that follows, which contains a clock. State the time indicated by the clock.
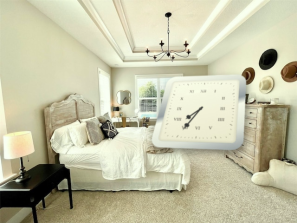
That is 7:35
